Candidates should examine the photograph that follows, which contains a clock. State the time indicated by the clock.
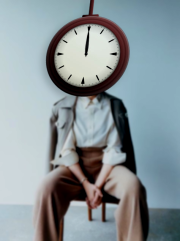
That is 12:00
